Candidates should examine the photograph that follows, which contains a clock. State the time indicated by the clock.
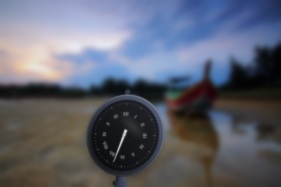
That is 6:33
